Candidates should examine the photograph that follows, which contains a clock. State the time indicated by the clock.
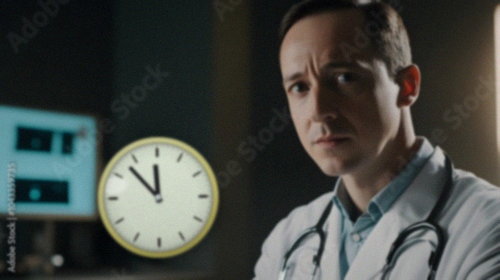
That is 11:53
